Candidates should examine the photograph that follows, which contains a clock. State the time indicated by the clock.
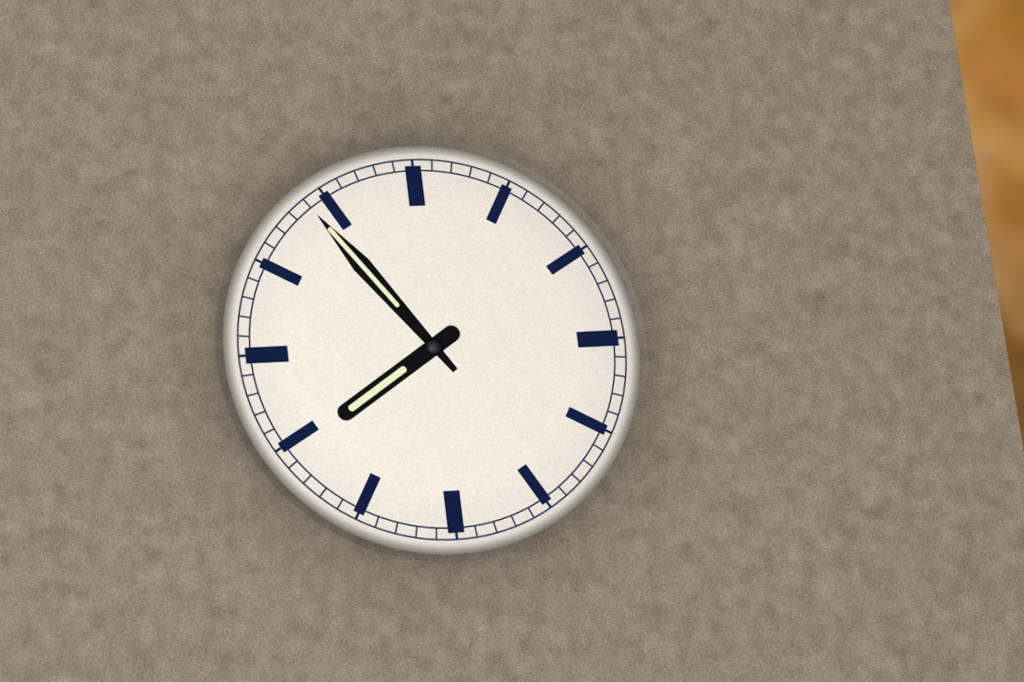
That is 7:54
